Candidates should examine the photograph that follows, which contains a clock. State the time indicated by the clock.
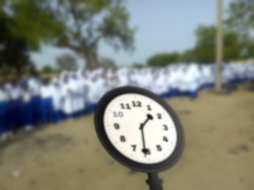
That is 1:31
